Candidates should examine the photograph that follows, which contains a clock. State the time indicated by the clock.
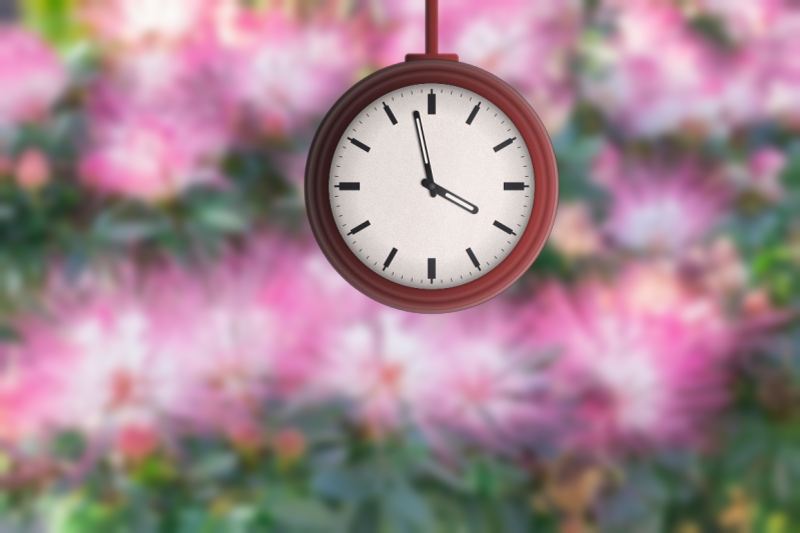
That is 3:58
